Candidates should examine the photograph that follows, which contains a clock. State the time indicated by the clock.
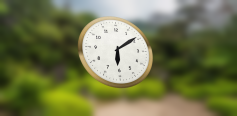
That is 6:09
